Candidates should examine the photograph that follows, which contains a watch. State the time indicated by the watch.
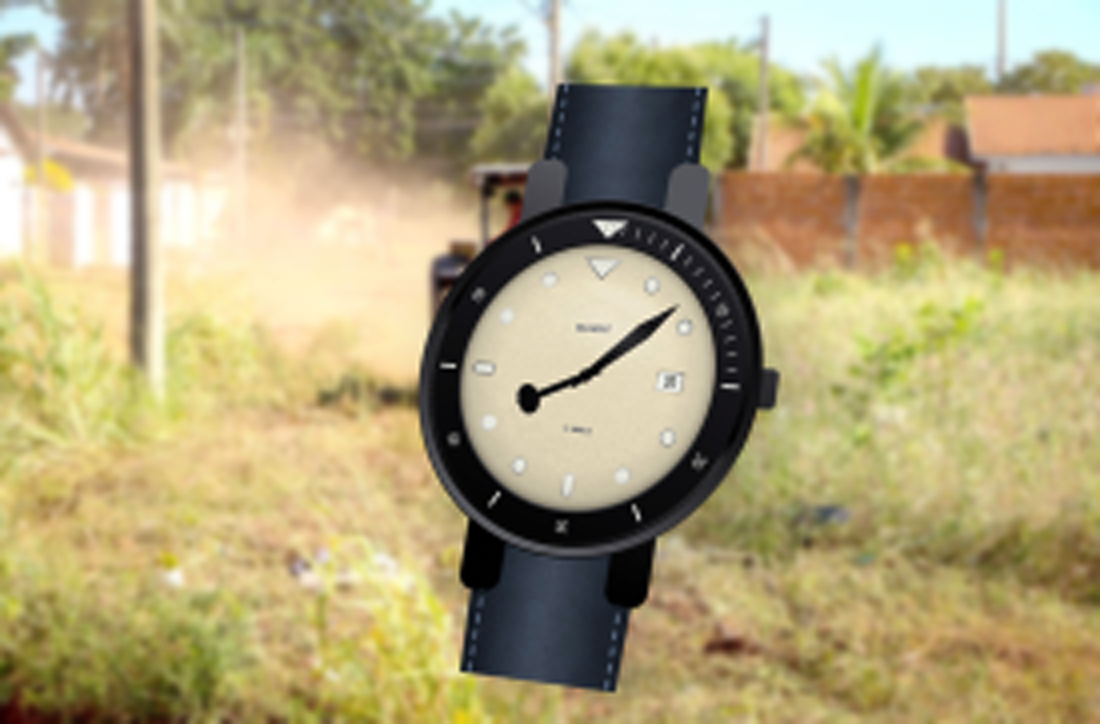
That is 8:08
